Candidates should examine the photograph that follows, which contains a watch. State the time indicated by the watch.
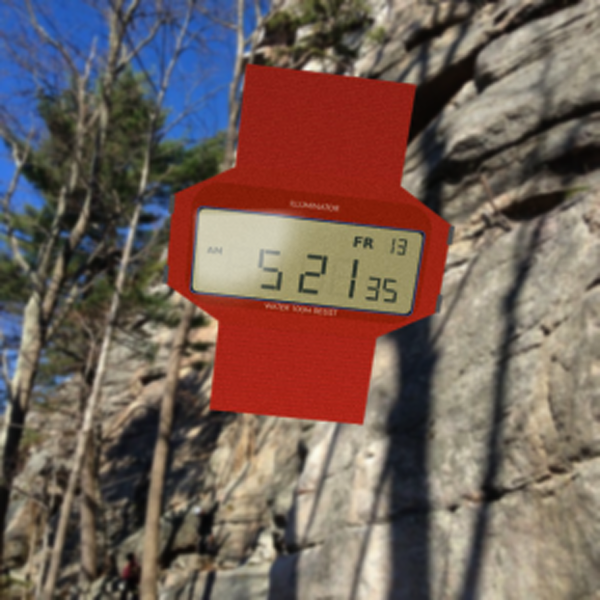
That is 5:21:35
